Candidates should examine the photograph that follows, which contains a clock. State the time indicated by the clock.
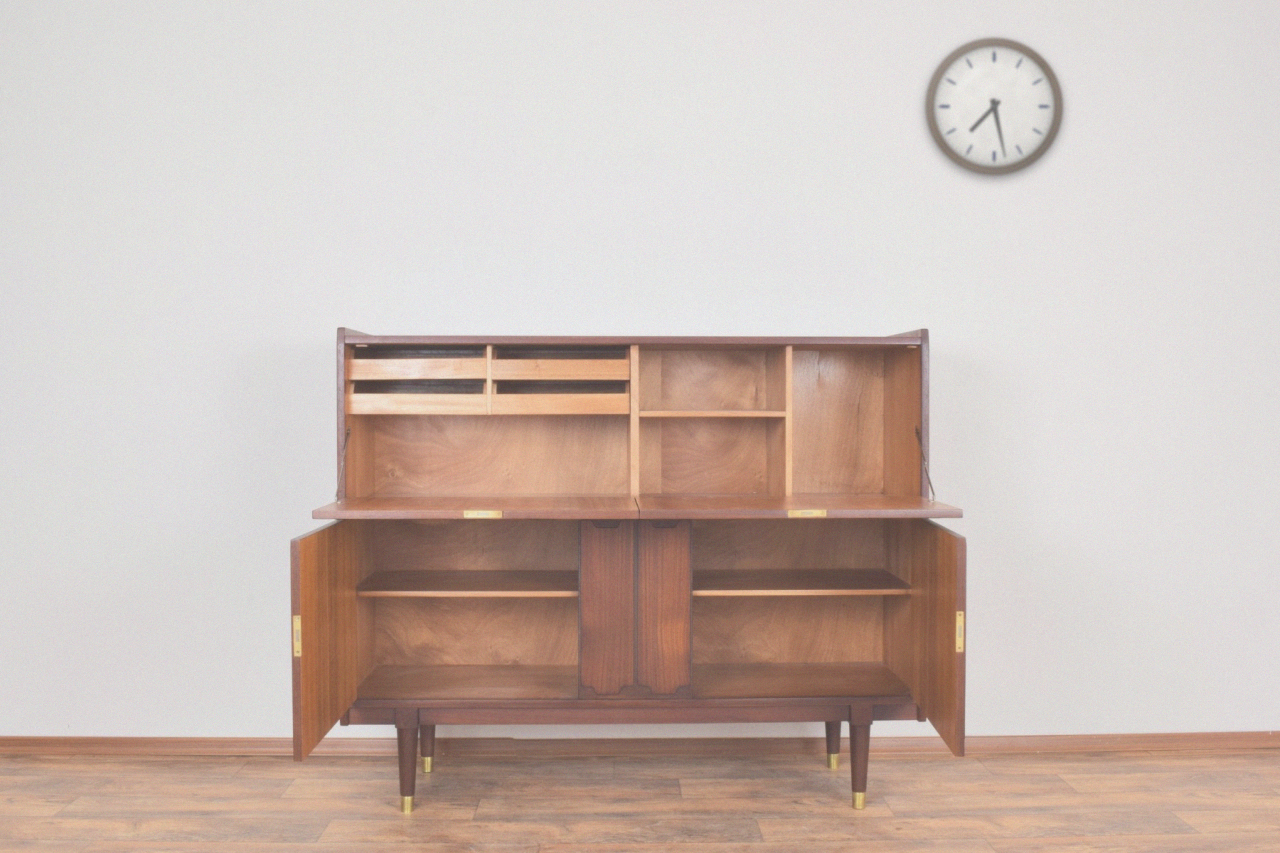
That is 7:28
